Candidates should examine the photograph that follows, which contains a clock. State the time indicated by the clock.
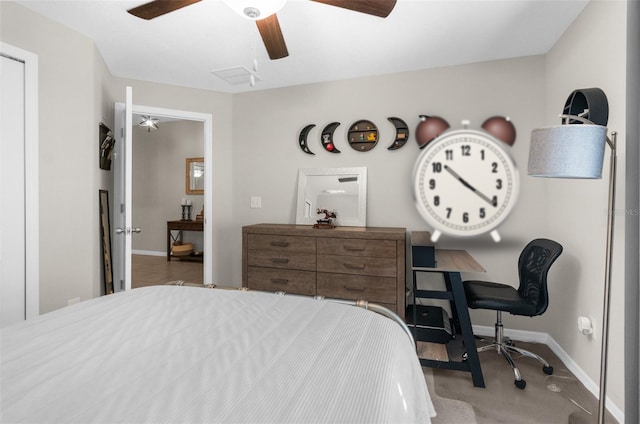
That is 10:21
